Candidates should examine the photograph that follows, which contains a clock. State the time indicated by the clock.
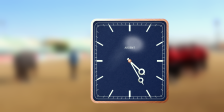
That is 4:25
